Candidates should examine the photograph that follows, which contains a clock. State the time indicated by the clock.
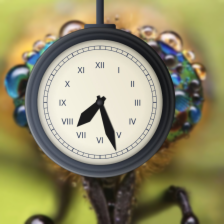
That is 7:27
